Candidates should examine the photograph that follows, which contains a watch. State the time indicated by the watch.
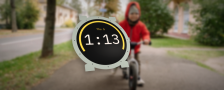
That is 1:13
